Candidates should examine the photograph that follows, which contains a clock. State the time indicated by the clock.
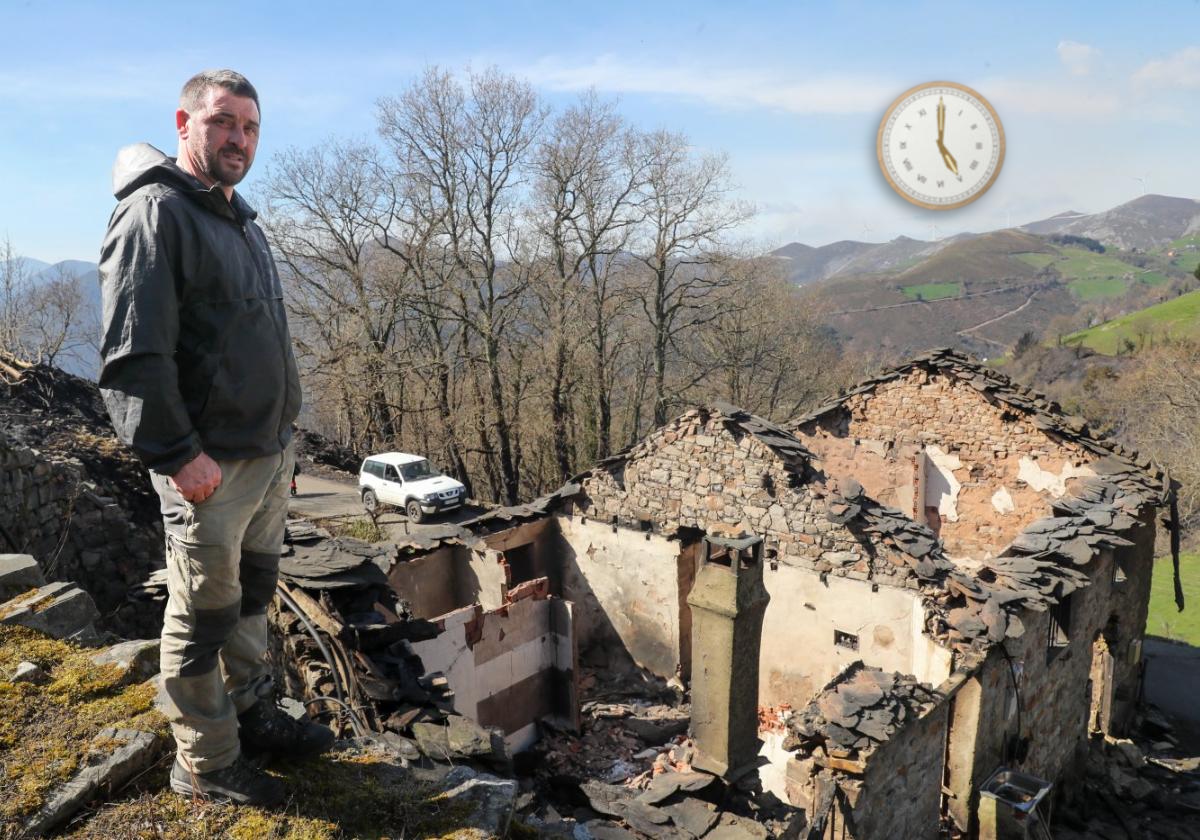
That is 5:00
